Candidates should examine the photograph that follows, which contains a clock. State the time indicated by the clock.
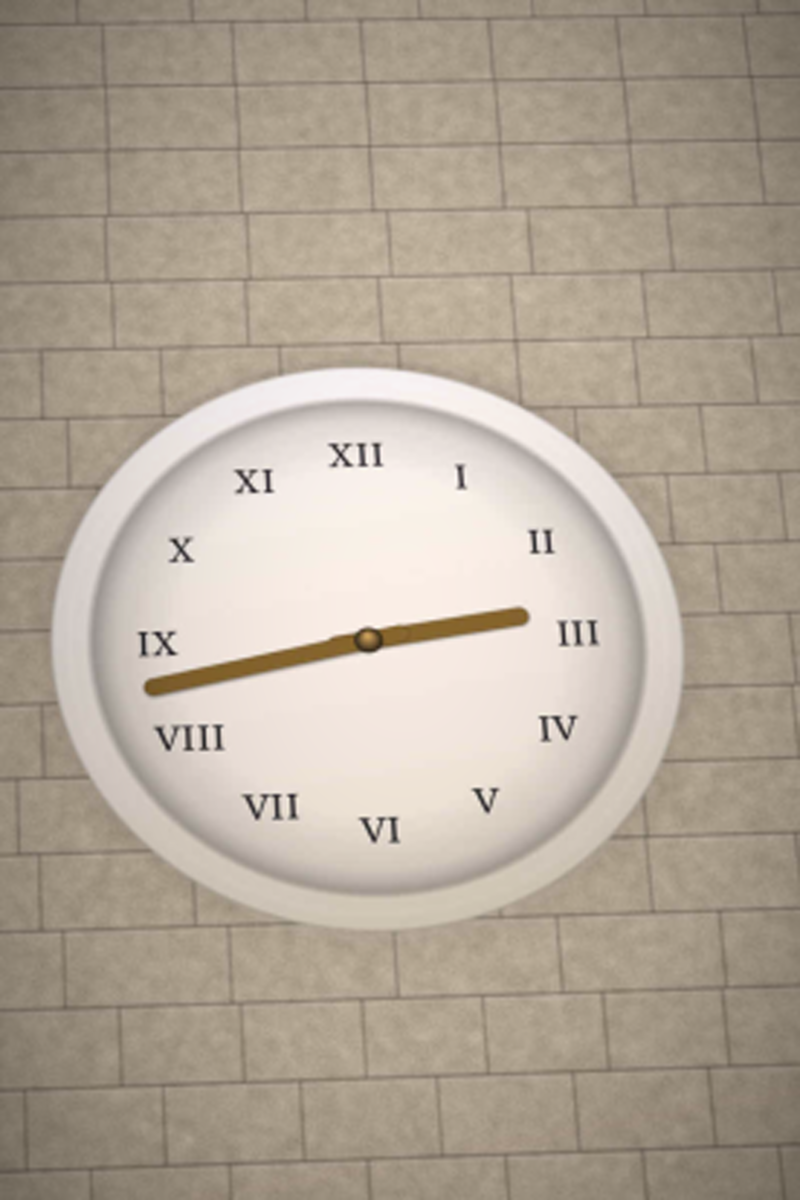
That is 2:43
